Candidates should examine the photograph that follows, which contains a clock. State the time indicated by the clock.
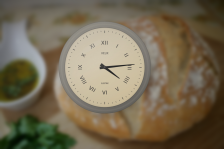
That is 4:14
